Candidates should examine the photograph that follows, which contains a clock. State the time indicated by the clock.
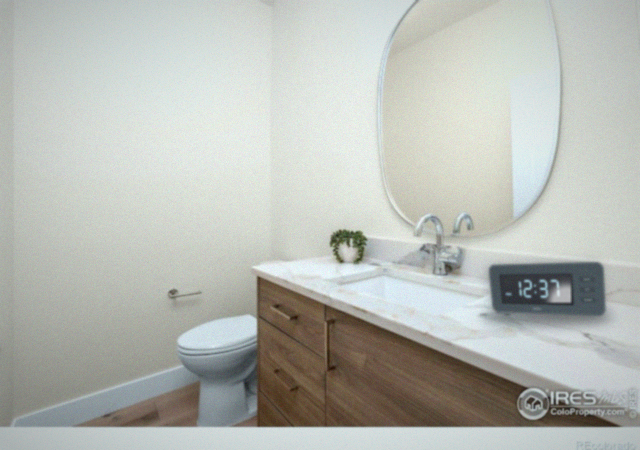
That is 12:37
